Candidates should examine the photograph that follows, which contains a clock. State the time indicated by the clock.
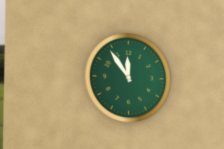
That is 11:54
